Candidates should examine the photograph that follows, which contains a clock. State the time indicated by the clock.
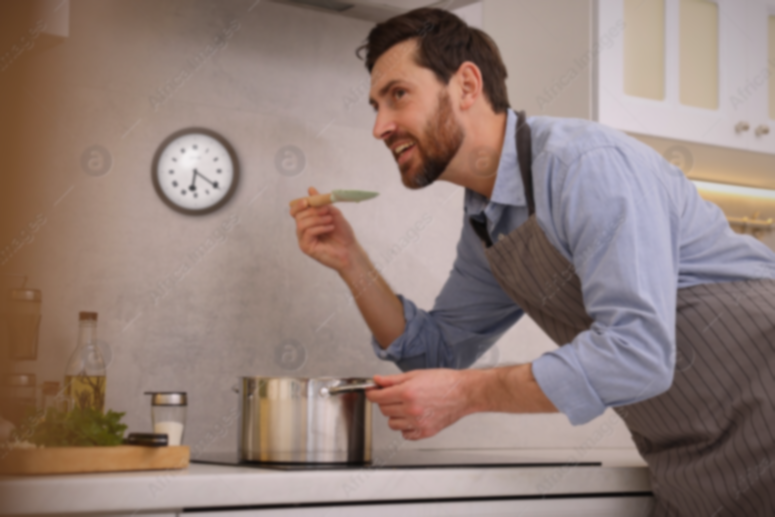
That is 6:21
